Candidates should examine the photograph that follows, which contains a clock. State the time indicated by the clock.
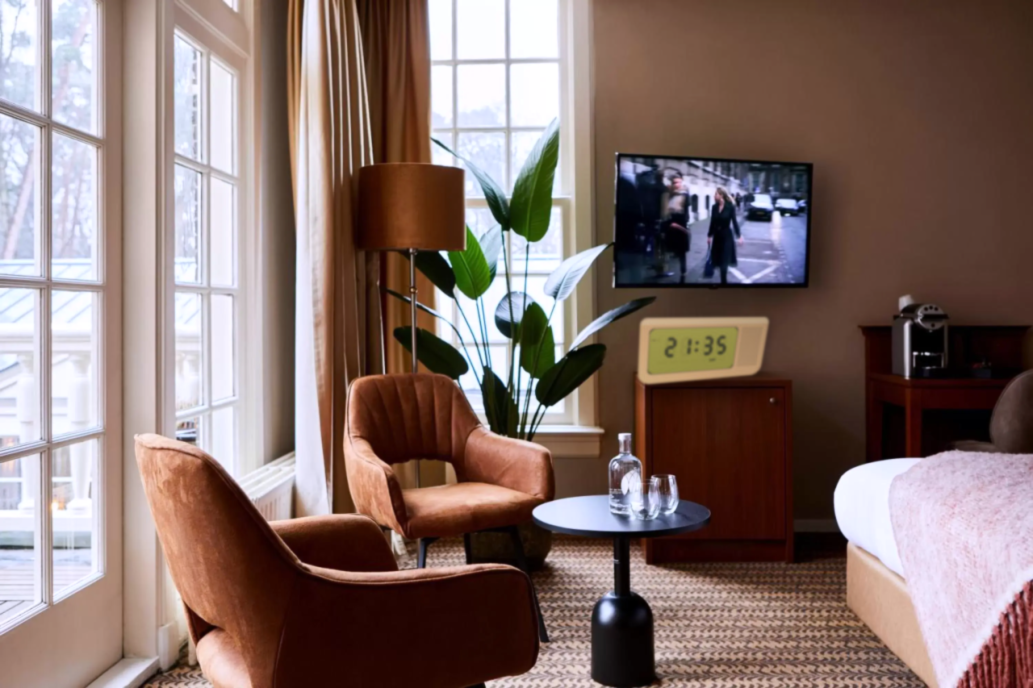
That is 21:35
